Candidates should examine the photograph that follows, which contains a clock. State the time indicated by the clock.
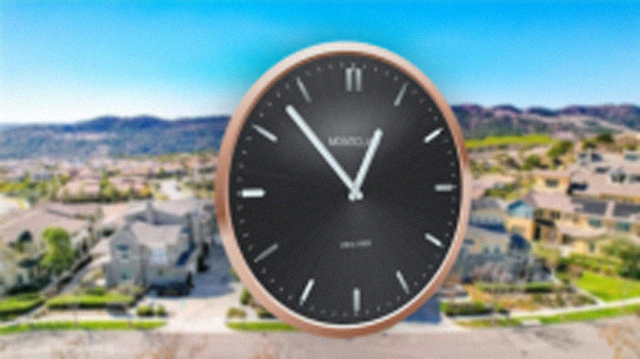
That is 12:53
